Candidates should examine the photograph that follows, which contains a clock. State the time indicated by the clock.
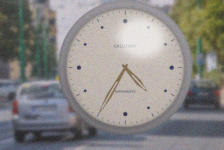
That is 4:35
